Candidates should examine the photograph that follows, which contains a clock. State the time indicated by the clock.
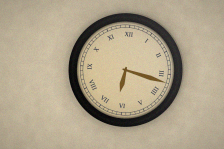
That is 6:17
